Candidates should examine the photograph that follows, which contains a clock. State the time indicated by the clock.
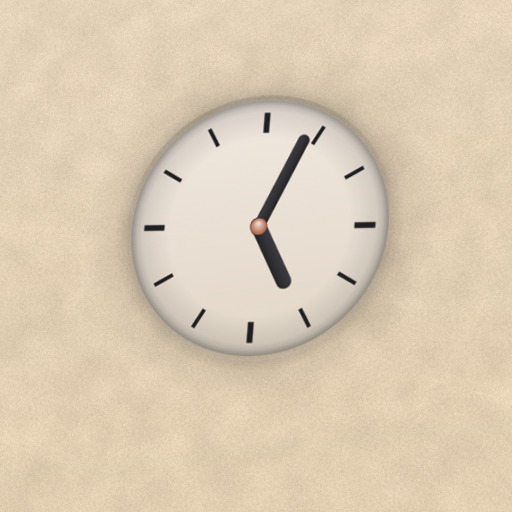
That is 5:04
